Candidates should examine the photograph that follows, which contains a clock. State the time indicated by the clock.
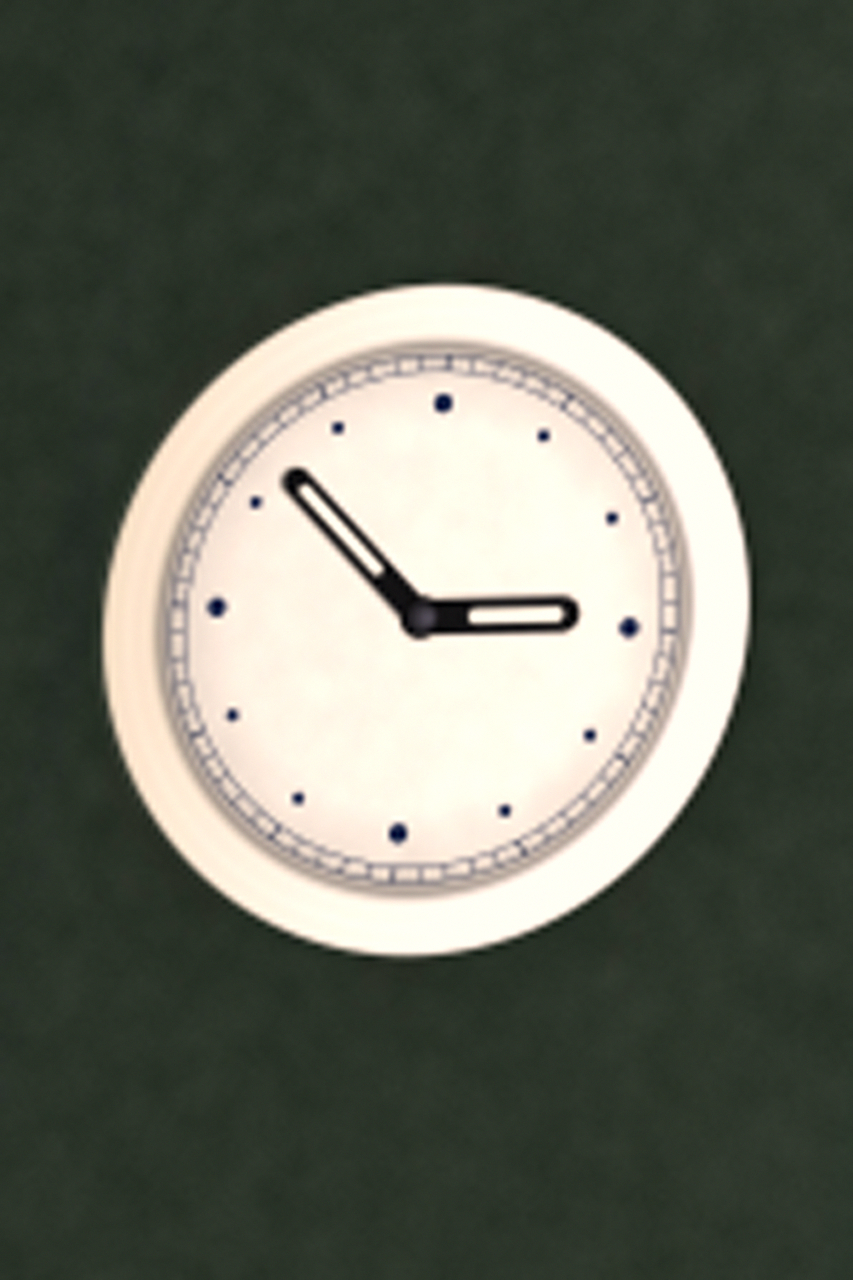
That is 2:52
